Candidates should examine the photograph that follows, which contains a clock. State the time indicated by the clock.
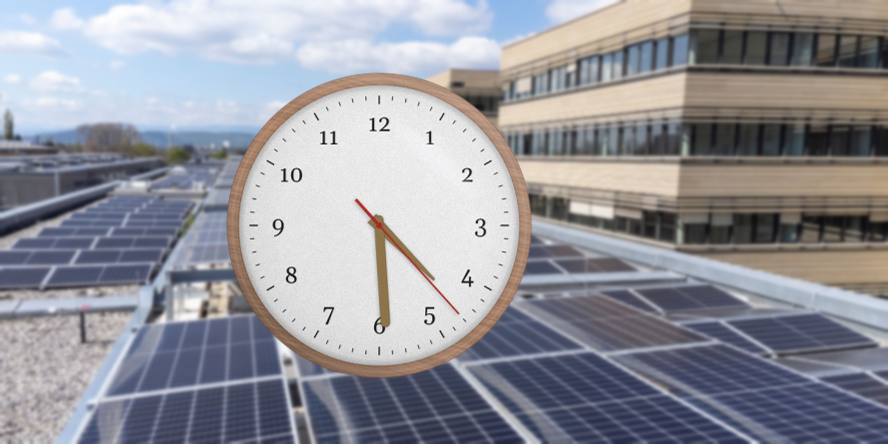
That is 4:29:23
